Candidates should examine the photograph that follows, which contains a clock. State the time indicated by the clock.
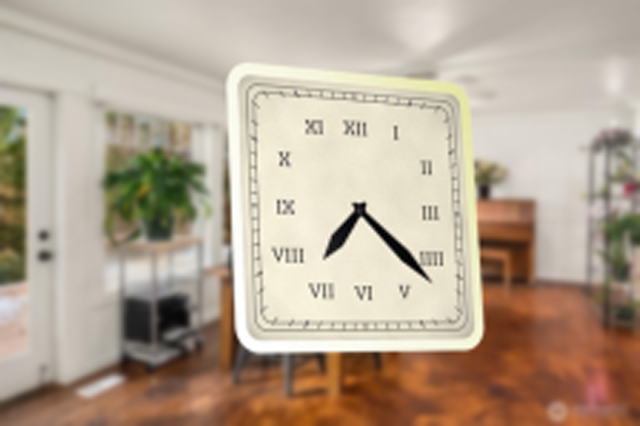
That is 7:22
